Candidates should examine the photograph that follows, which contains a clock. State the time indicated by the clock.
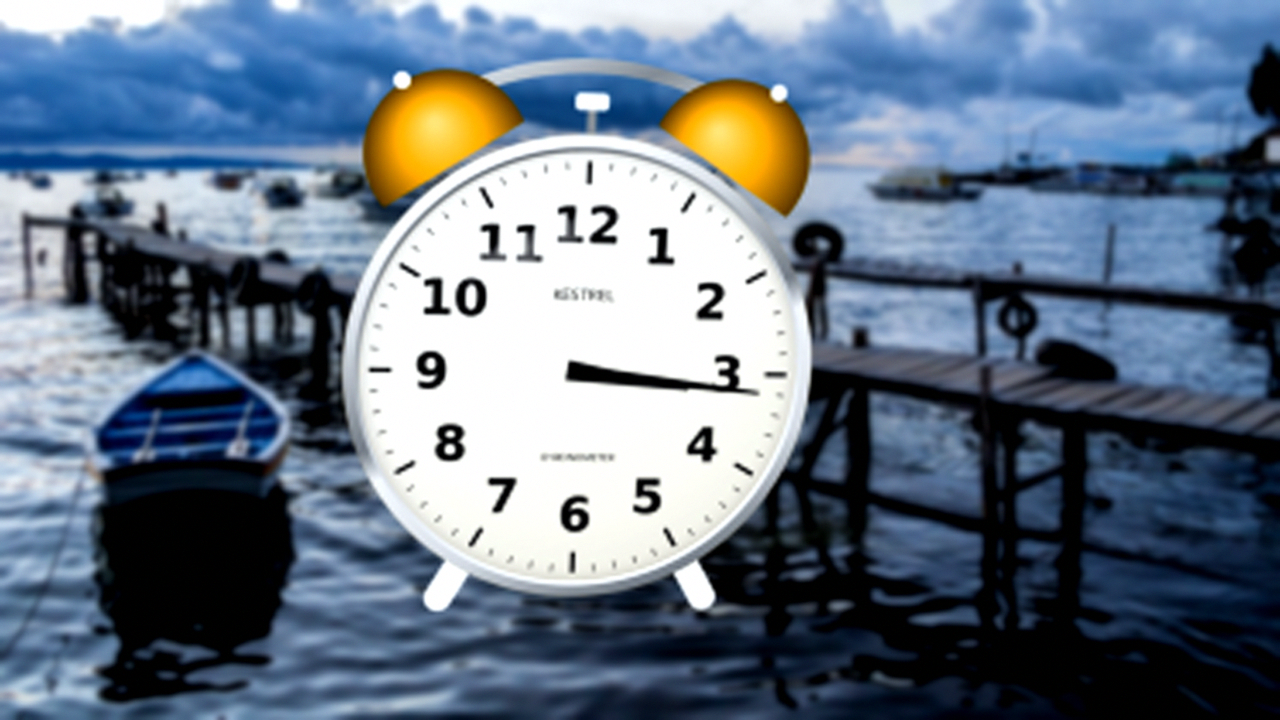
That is 3:16
